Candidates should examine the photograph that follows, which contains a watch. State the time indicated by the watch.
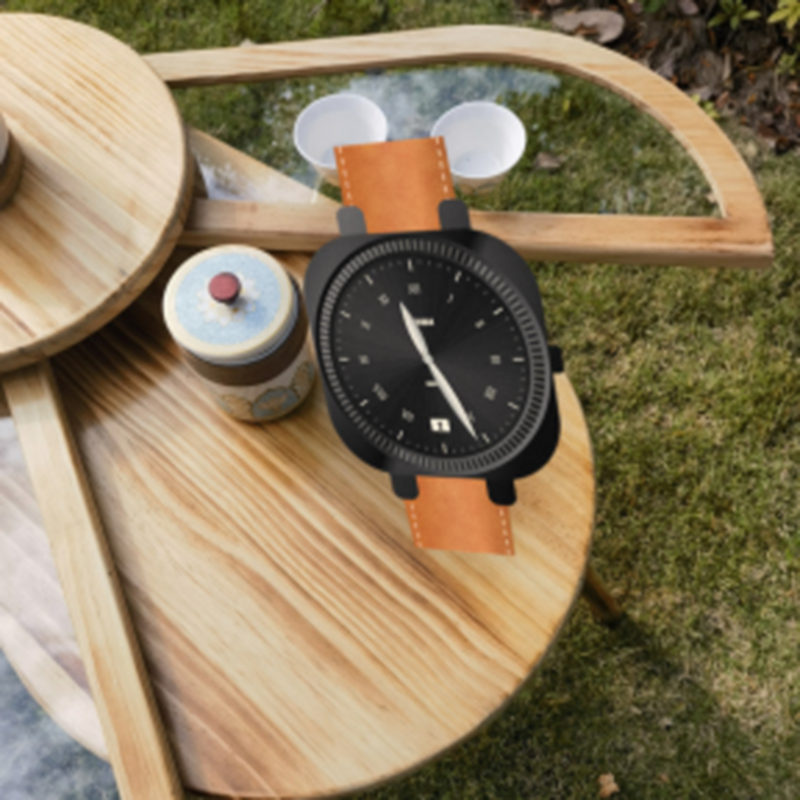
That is 11:26
